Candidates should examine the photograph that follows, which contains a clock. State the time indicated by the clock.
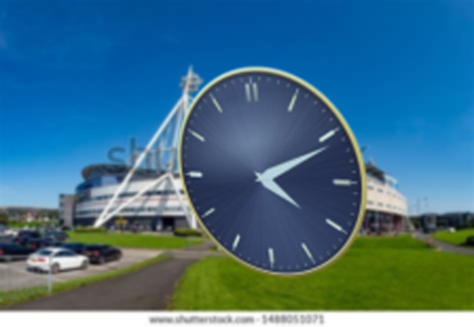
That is 4:11
